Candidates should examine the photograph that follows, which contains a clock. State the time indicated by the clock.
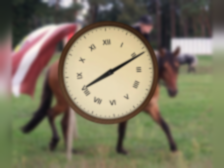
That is 8:11
